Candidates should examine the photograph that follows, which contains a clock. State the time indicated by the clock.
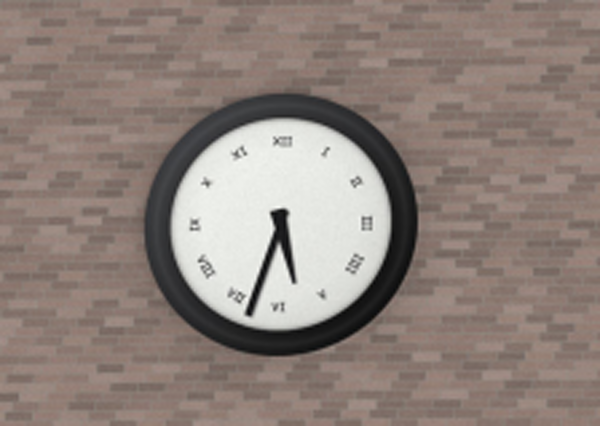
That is 5:33
